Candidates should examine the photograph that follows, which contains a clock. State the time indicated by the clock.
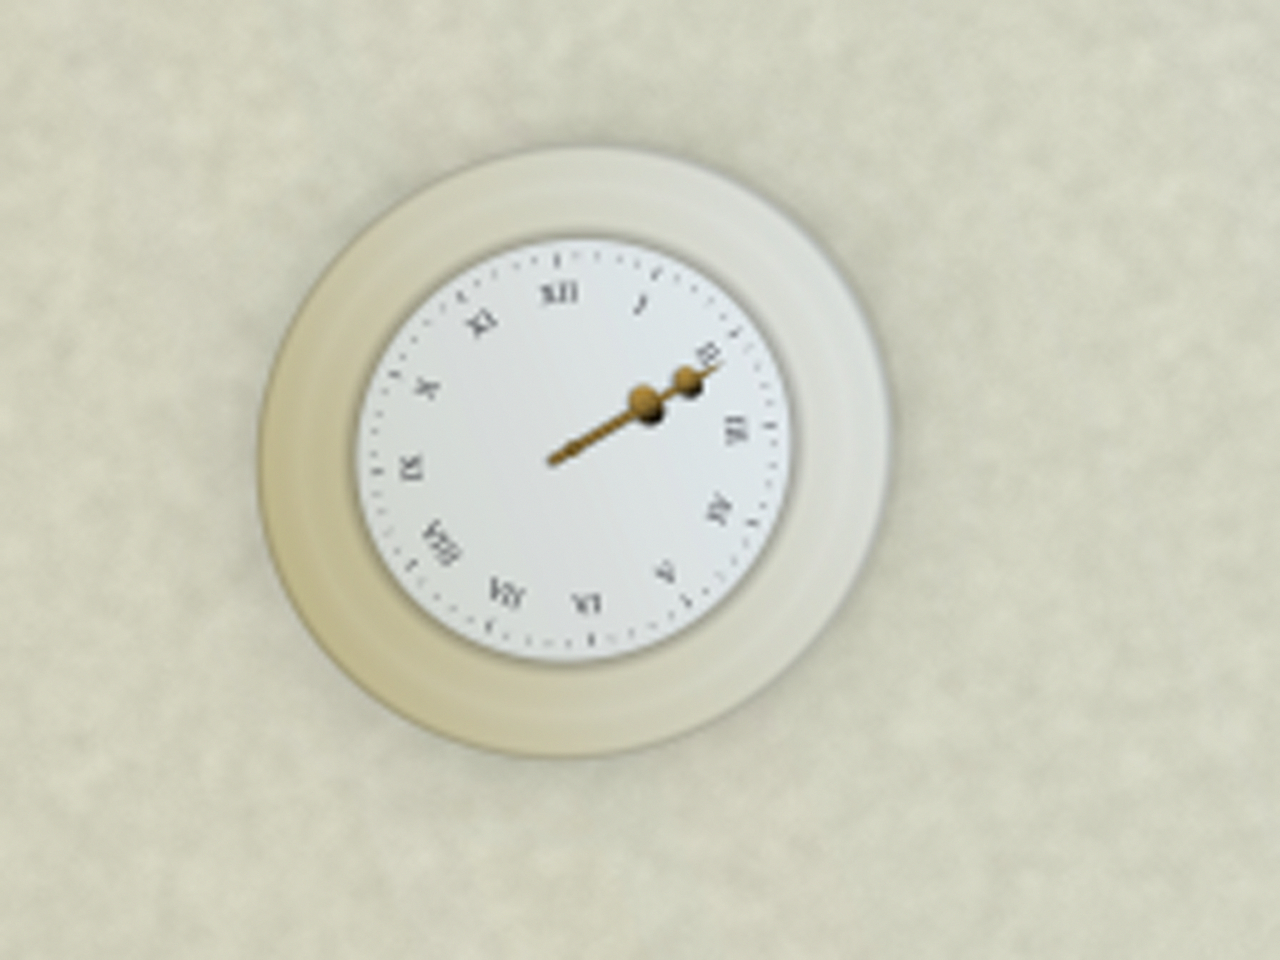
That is 2:11
